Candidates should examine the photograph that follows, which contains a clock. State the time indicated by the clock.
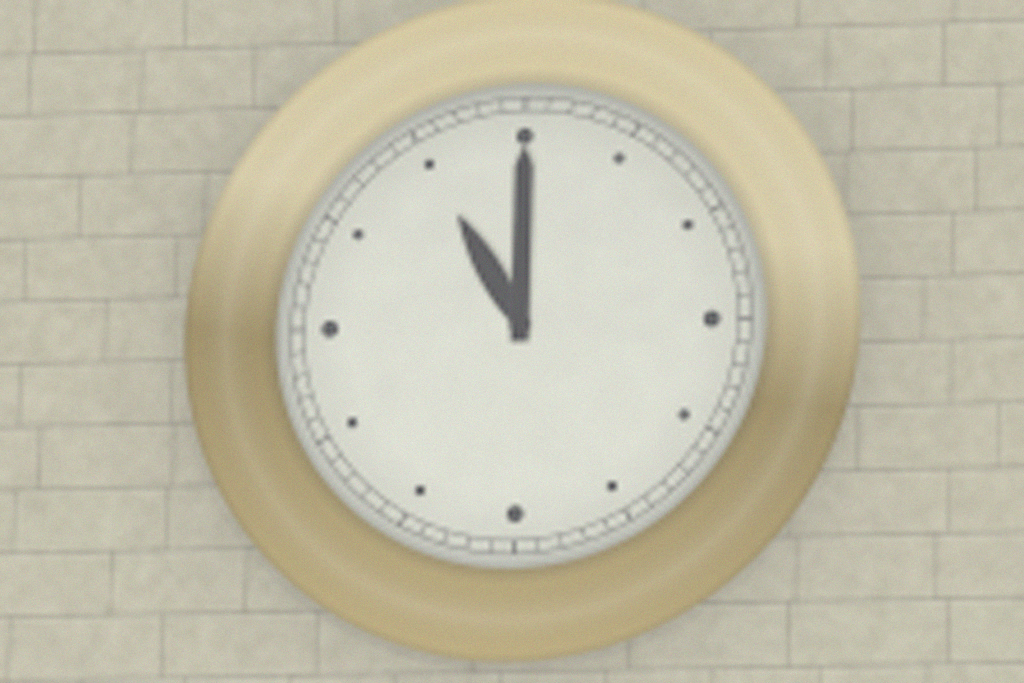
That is 11:00
